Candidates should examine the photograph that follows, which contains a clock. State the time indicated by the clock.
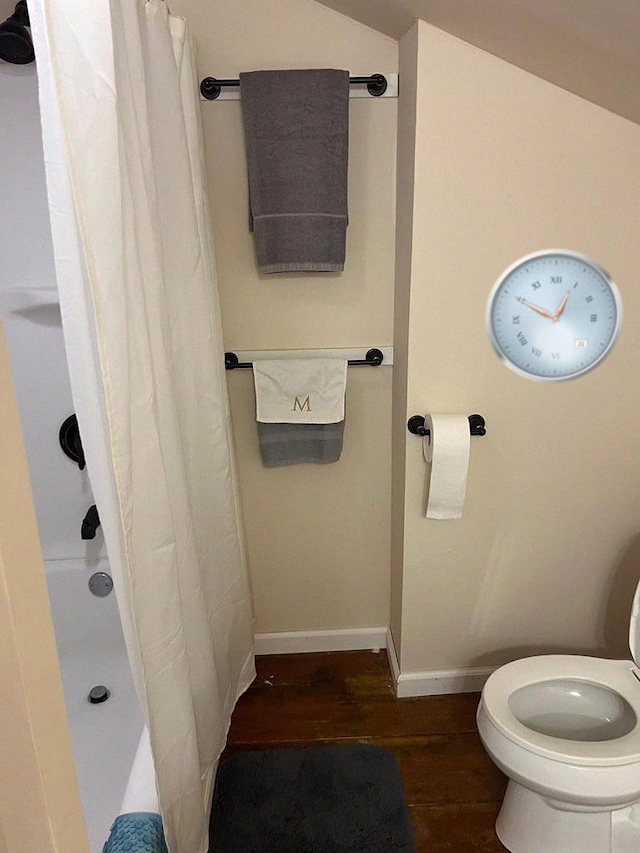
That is 12:50
